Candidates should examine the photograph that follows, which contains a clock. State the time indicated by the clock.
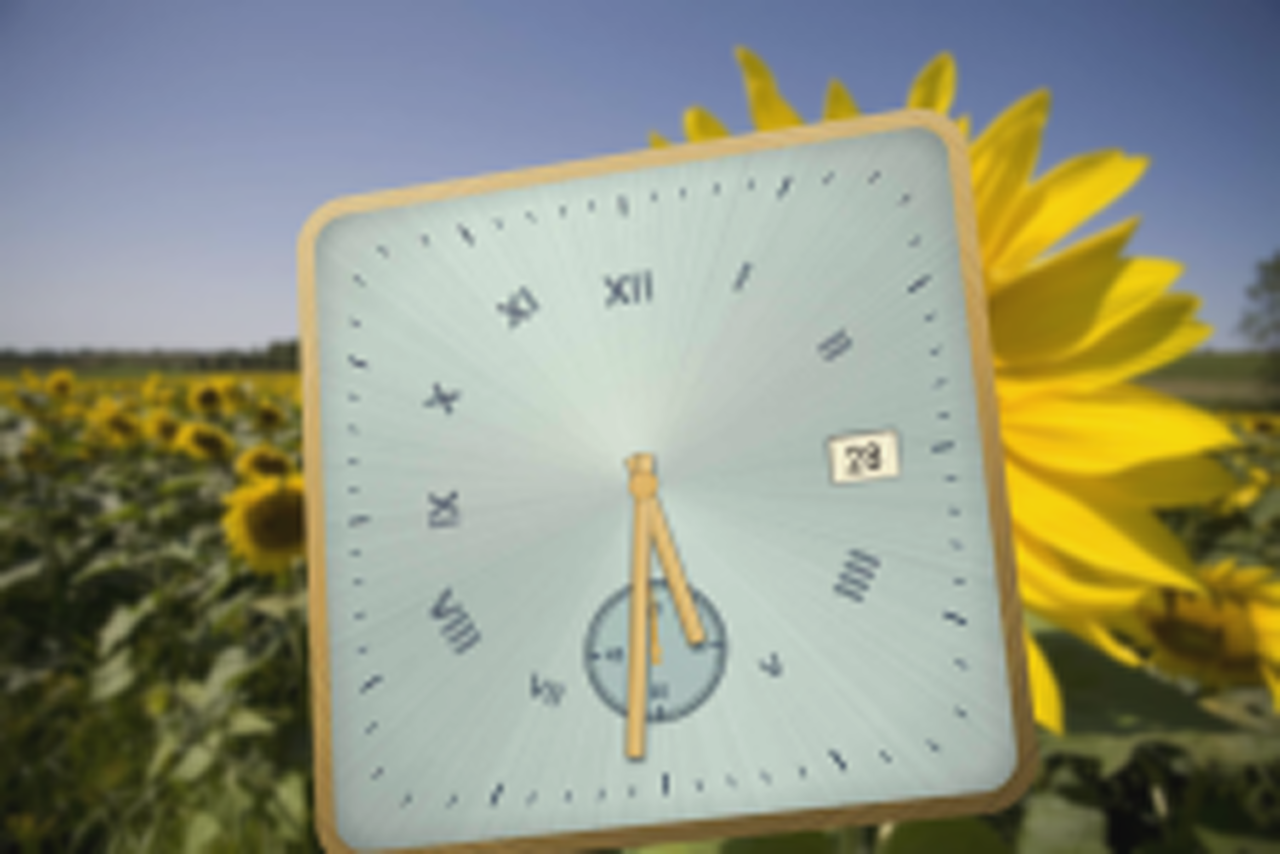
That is 5:31
